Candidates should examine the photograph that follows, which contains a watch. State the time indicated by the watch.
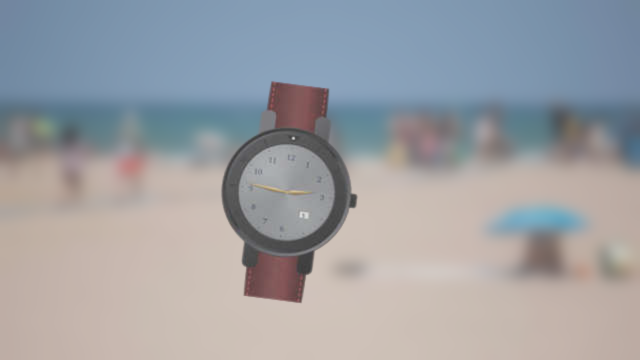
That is 2:46
